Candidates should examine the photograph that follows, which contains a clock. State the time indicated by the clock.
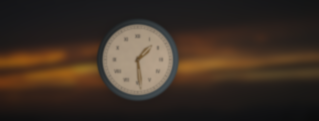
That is 1:29
